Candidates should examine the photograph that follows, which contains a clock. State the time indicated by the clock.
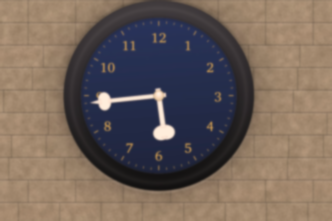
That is 5:44
